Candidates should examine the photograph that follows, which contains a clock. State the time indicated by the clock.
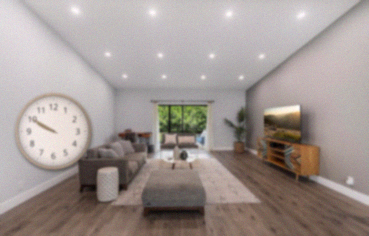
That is 9:50
